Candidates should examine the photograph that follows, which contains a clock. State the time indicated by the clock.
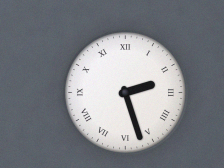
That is 2:27
